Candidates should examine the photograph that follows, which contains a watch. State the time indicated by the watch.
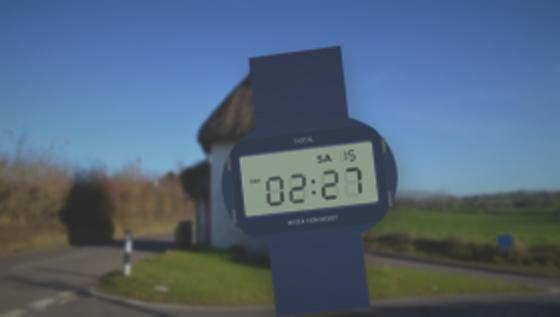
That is 2:27
